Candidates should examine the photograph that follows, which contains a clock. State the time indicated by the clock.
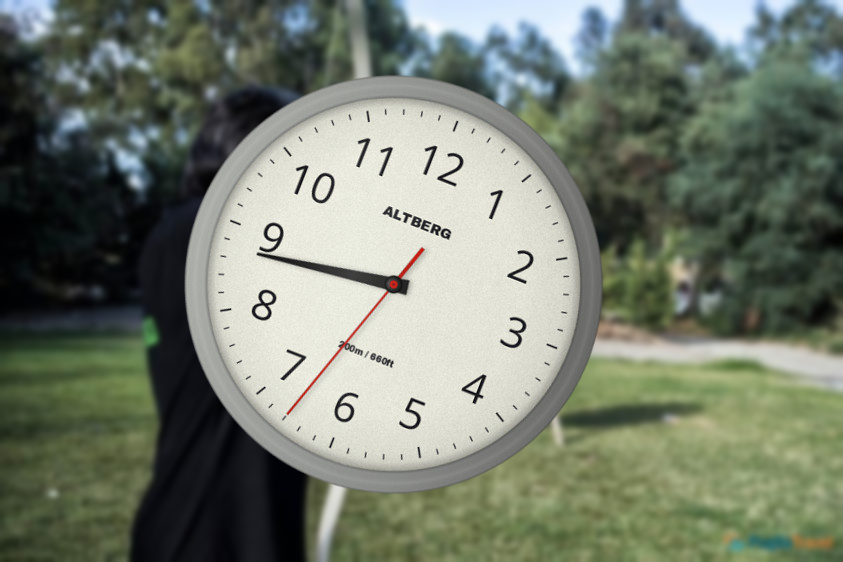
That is 8:43:33
